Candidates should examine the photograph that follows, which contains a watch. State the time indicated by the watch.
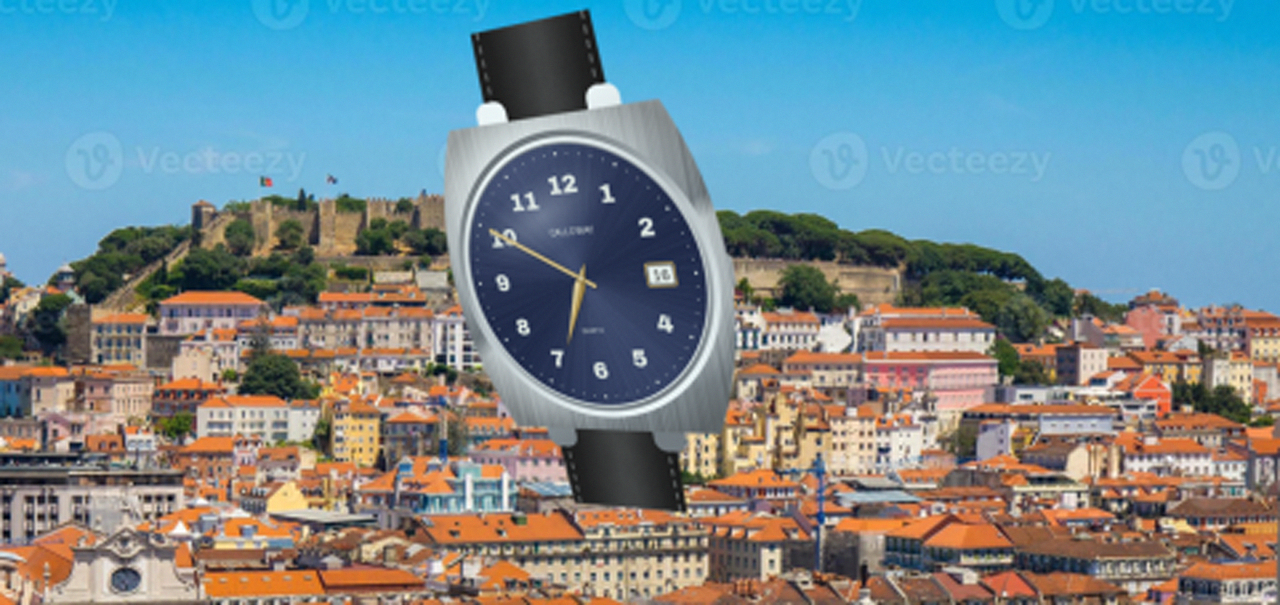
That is 6:50
